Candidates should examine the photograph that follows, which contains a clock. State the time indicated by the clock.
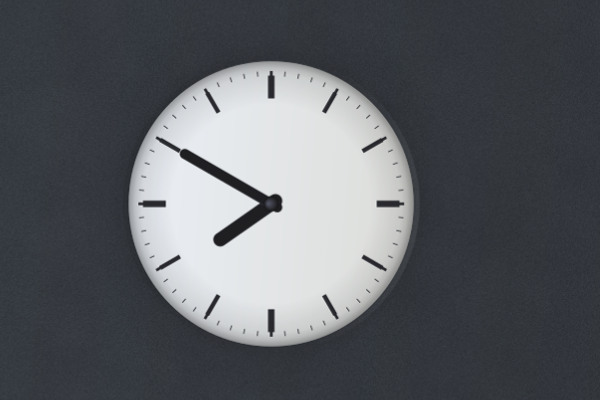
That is 7:50
